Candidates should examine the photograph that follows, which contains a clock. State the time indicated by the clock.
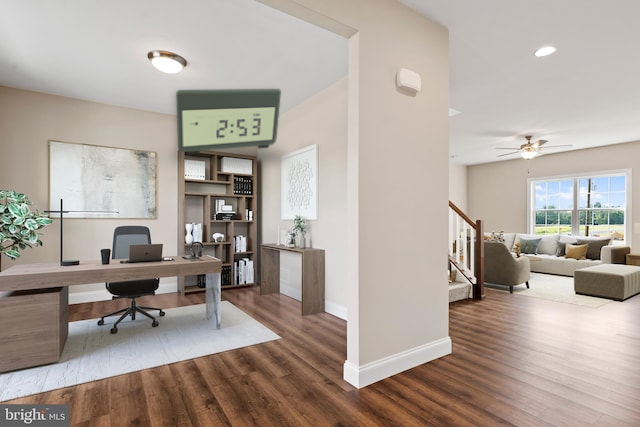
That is 2:53
